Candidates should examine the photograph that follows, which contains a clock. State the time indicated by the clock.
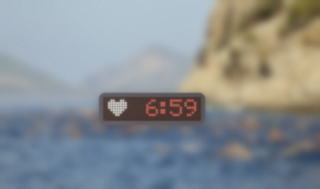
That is 6:59
